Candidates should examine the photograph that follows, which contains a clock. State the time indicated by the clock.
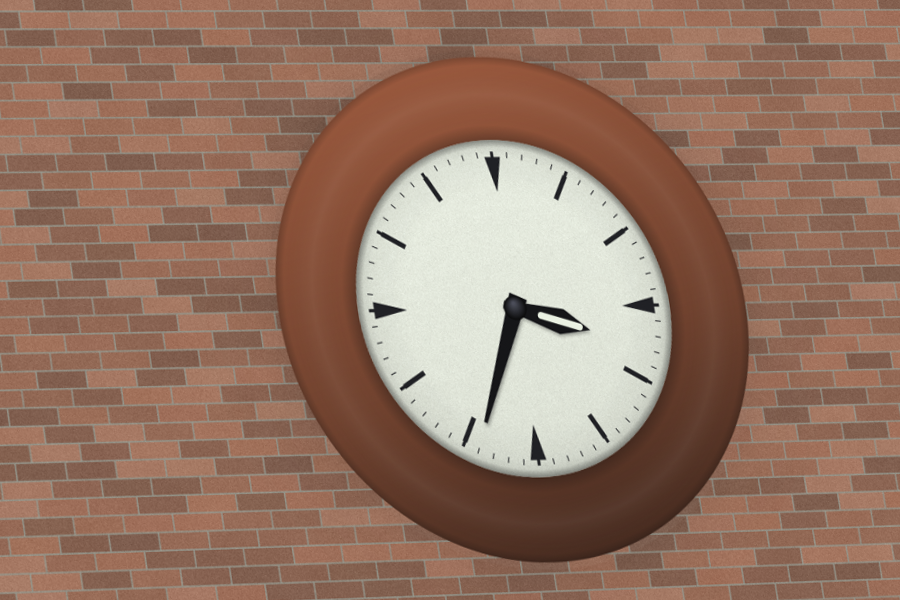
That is 3:34
